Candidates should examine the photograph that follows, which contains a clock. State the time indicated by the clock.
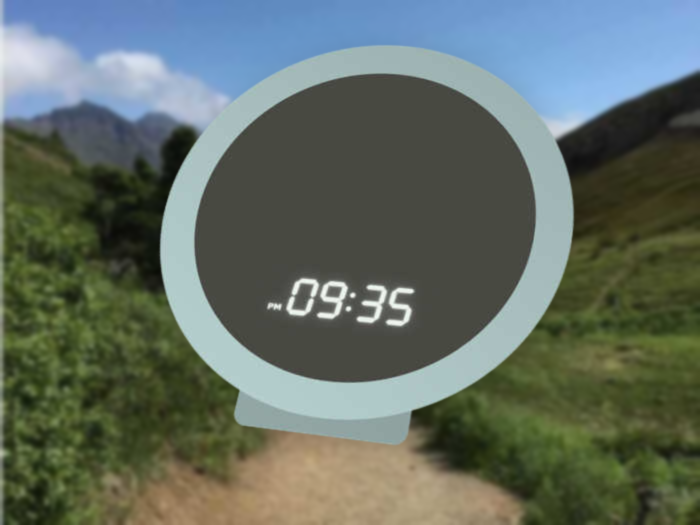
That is 9:35
